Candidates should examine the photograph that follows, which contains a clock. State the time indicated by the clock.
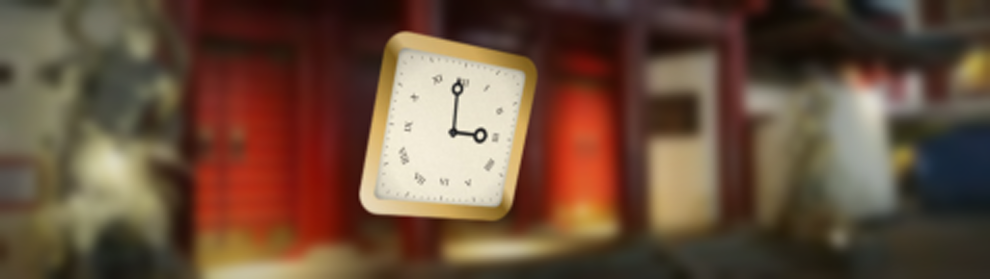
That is 2:59
